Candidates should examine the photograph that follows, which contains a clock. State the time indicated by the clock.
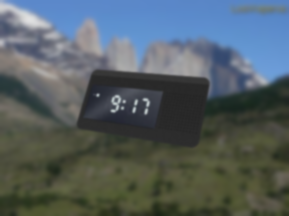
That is 9:17
